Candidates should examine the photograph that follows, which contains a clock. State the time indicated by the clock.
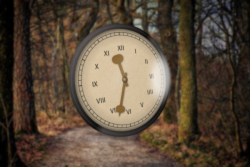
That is 11:33
